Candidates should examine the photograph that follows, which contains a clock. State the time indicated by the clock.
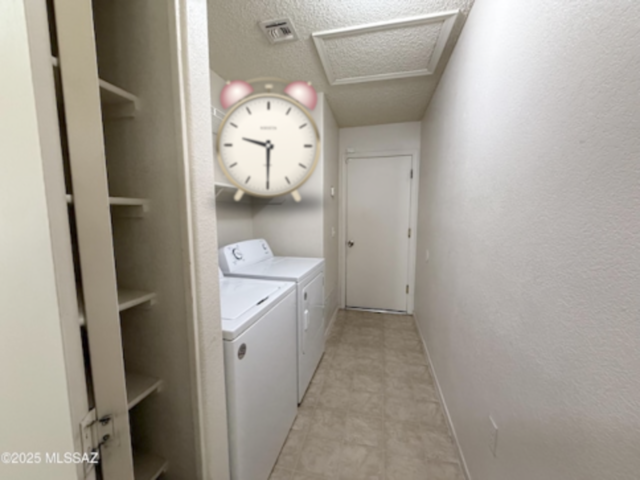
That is 9:30
